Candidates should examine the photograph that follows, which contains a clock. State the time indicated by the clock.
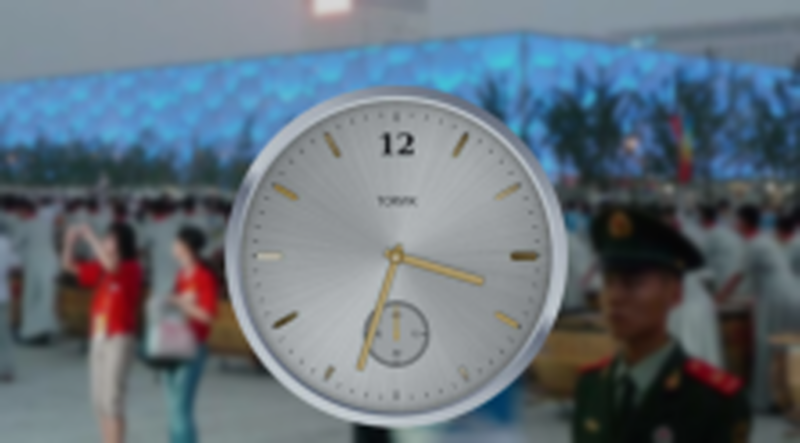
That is 3:33
